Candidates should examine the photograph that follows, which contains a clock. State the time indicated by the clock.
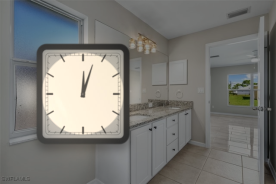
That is 12:03
